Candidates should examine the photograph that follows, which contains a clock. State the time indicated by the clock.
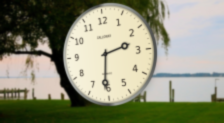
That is 2:31
